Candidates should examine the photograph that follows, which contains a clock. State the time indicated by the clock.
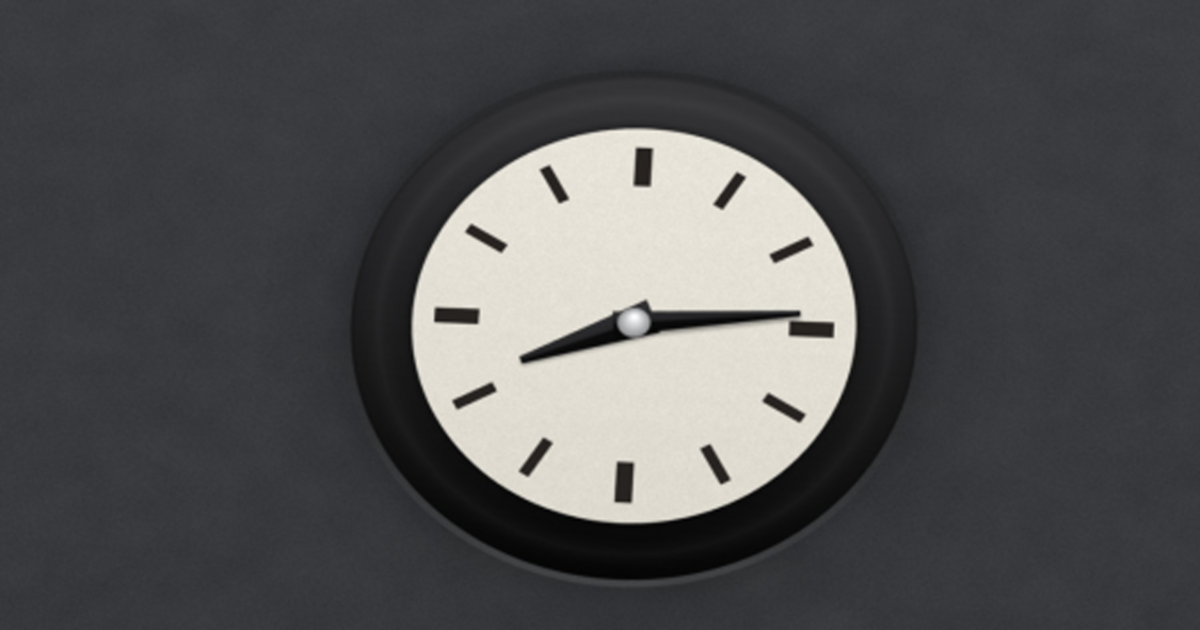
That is 8:14
